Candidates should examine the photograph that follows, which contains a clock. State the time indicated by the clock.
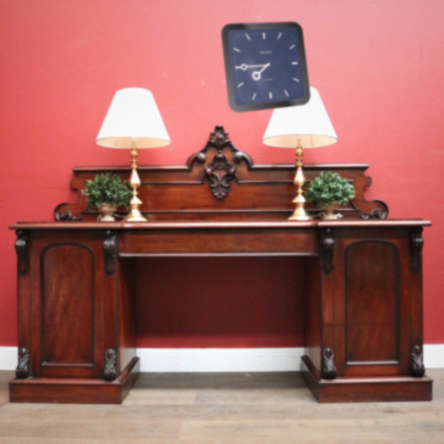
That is 7:45
